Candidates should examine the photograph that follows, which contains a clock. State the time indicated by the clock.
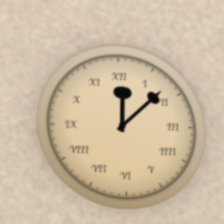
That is 12:08
